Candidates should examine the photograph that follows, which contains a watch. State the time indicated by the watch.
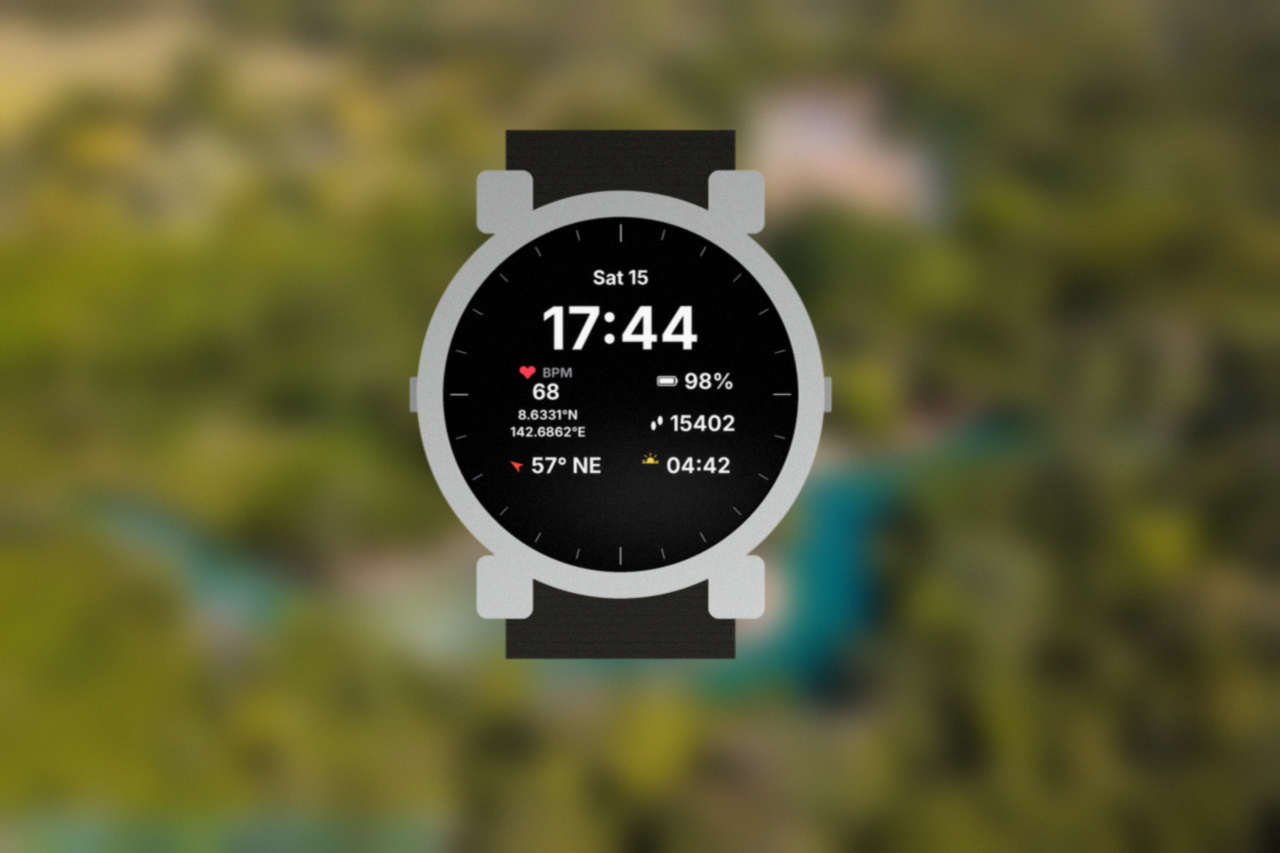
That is 17:44
